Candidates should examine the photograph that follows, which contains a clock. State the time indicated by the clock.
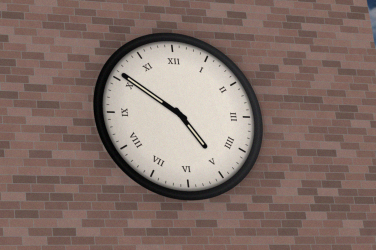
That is 4:51
